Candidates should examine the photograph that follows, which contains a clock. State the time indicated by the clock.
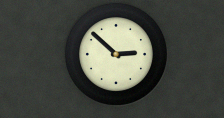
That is 2:52
